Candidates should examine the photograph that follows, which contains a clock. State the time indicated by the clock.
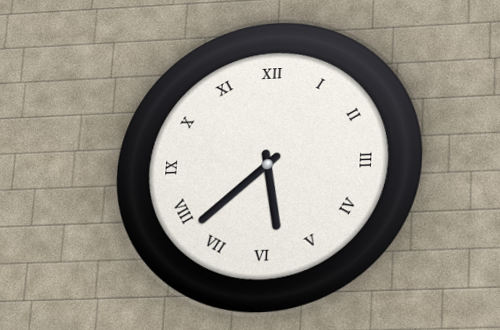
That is 5:38
